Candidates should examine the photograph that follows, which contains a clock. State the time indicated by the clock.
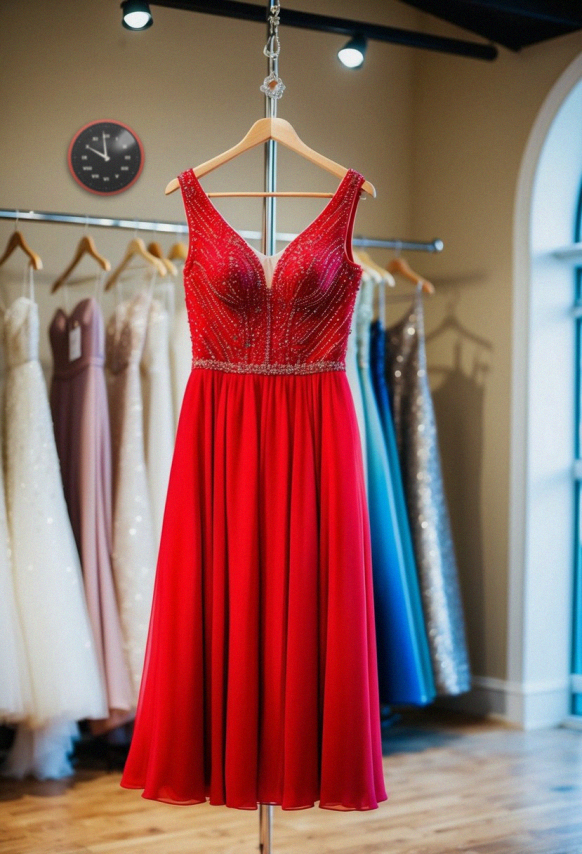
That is 9:59
